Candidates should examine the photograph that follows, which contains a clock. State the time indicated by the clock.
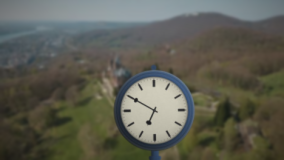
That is 6:50
